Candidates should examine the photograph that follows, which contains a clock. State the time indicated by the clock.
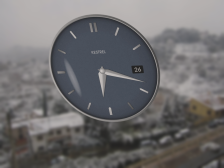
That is 6:18
